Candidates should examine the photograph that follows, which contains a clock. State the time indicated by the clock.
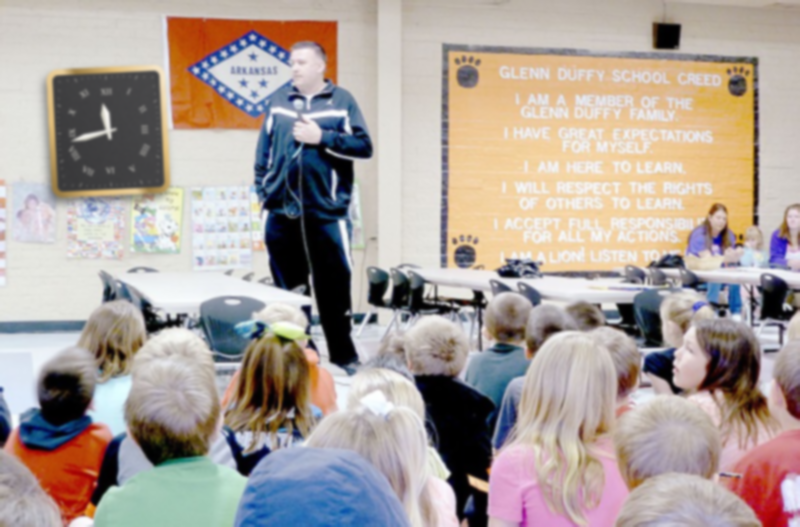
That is 11:43
